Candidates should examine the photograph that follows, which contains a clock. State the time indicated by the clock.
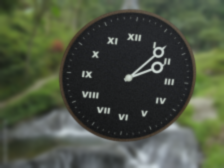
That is 2:07
